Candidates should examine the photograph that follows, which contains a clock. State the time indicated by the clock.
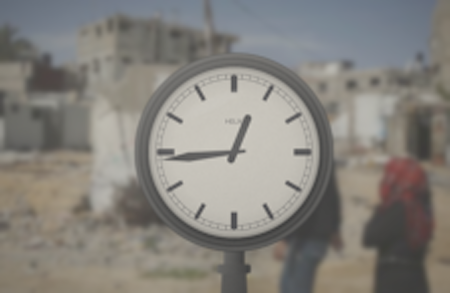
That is 12:44
